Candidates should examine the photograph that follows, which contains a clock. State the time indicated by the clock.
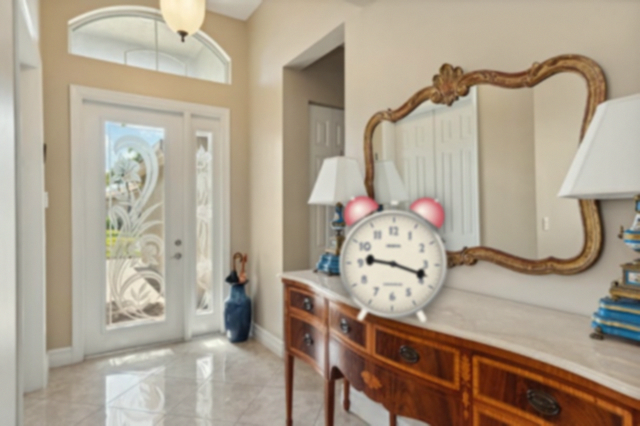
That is 9:18
